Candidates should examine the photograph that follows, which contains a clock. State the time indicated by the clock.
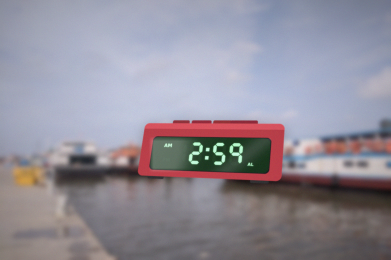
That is 2:59
